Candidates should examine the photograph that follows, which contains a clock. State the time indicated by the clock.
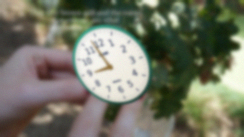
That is 8:58
